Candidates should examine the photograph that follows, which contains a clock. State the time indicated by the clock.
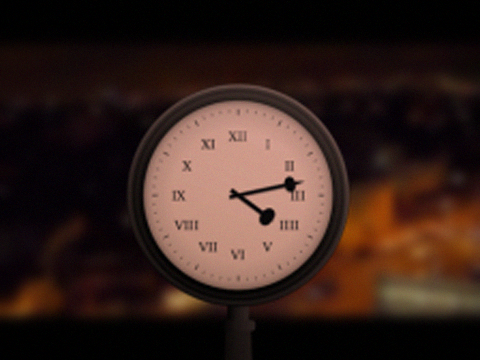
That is 4:13
